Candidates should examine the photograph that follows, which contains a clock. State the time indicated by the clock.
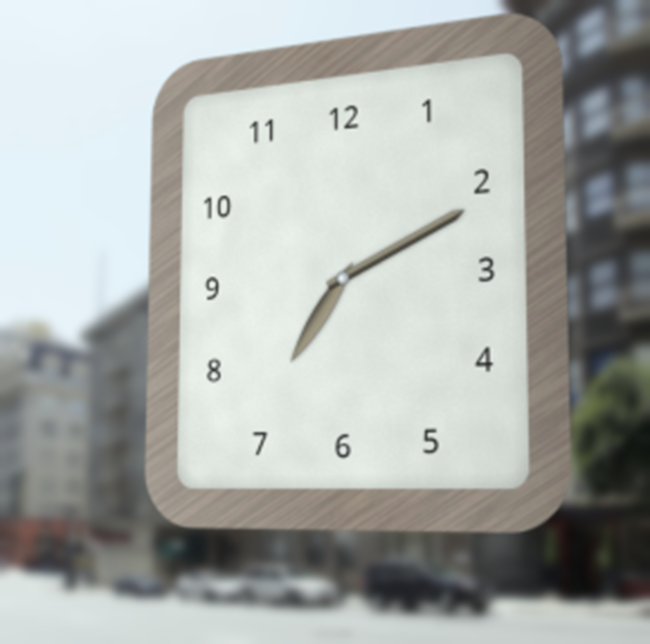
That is 7:11
